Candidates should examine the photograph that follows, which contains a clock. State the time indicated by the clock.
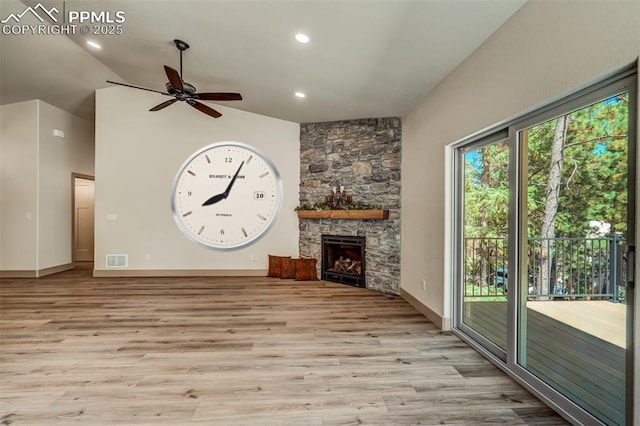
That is 8:04
